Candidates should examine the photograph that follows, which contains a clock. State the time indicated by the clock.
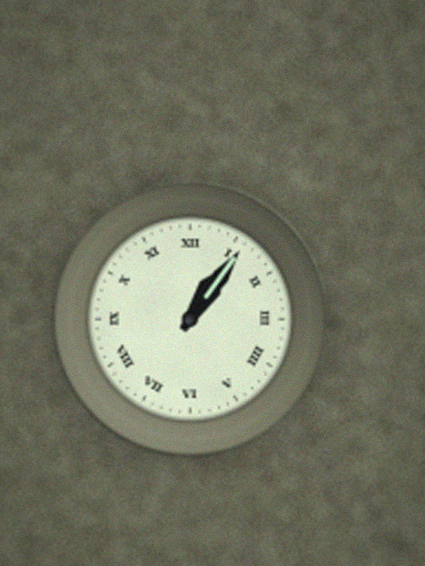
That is 1:06
